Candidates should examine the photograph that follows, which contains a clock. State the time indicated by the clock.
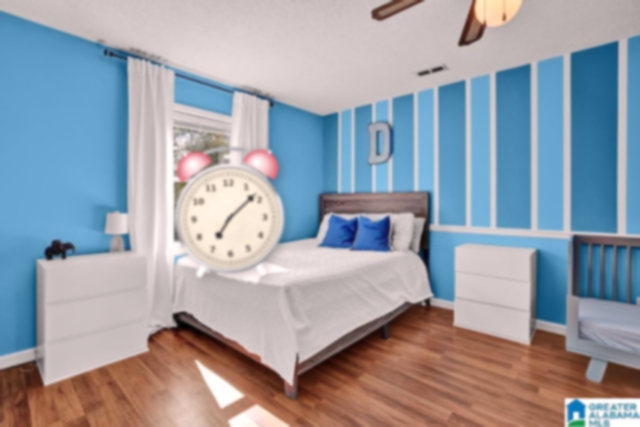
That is 7:08
